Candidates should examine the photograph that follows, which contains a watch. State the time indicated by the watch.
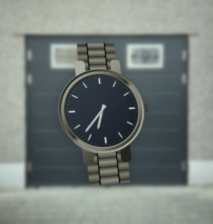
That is 6:37
